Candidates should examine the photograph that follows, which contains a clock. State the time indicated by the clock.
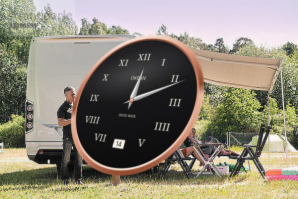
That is 12:11
